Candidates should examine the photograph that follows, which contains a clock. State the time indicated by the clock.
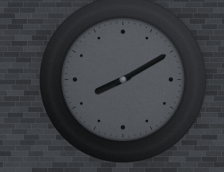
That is 8:10
